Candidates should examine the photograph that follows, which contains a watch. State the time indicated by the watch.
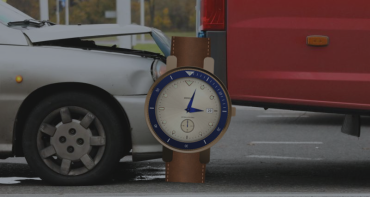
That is 3:03
